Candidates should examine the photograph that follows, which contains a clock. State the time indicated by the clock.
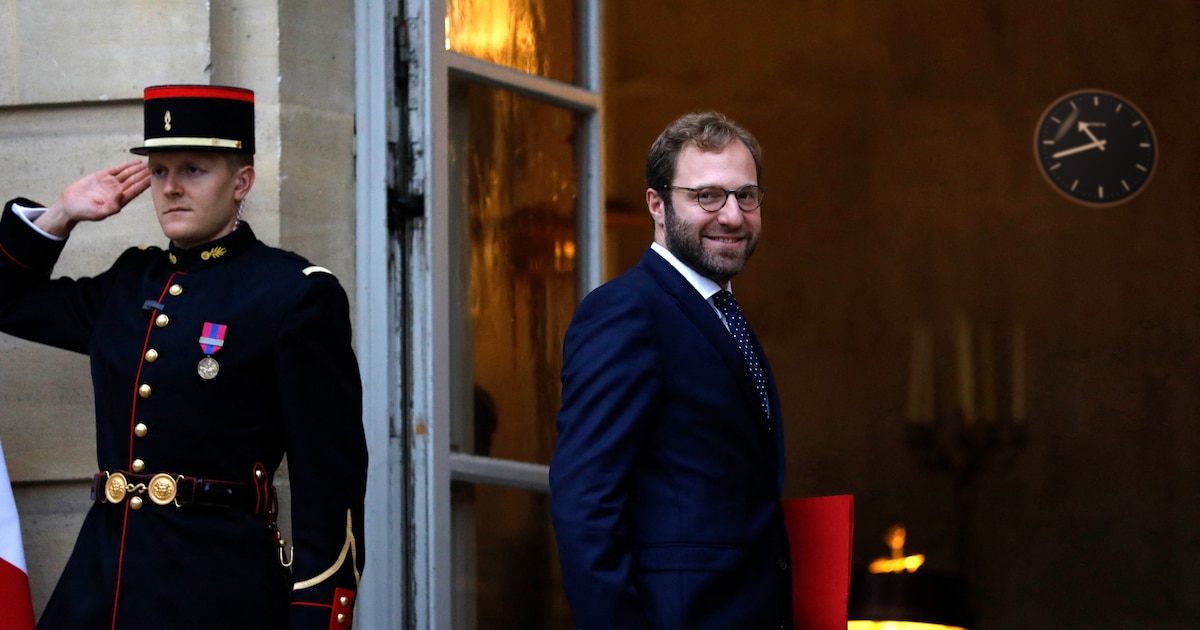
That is 10:42
